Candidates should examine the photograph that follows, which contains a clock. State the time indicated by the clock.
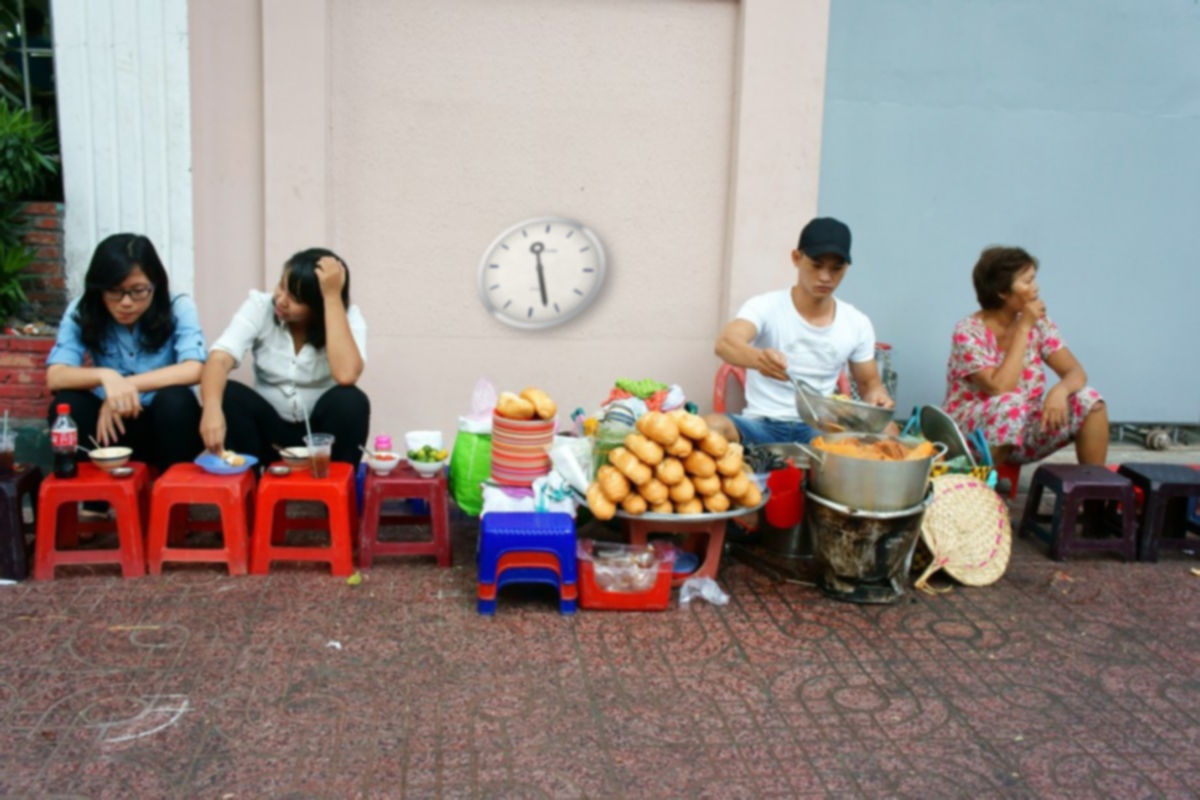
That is 11:27
